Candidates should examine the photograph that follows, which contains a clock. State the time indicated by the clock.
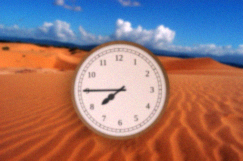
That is 7:45
